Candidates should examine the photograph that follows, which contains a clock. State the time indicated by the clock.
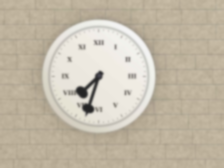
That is 7:33
